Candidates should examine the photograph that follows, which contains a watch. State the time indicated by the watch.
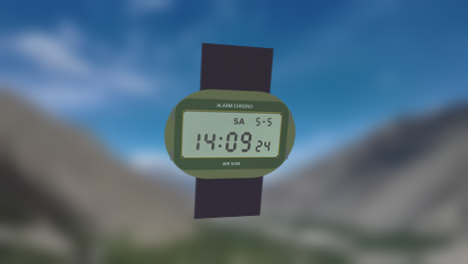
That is 14:09:24
